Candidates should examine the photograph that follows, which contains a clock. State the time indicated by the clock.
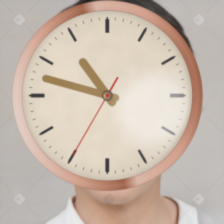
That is 10:47:35
